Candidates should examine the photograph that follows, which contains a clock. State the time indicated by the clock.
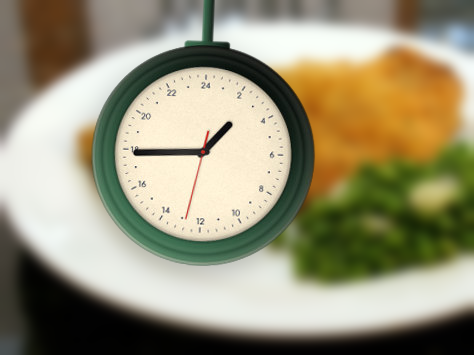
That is 2:44:32
